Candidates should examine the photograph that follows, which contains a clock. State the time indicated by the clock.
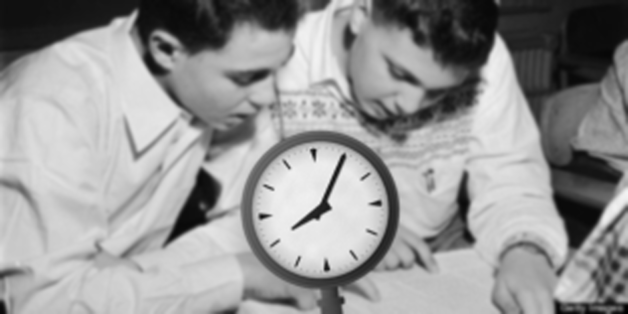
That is 8:05
